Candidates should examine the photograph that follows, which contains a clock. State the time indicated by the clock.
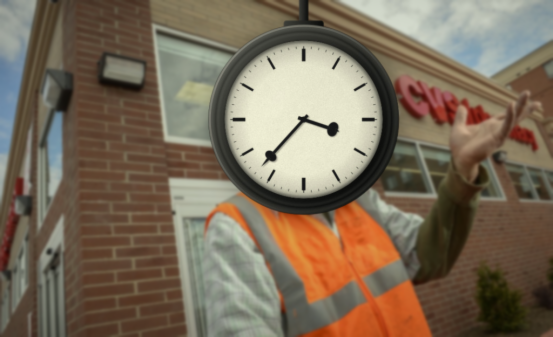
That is 3:37
